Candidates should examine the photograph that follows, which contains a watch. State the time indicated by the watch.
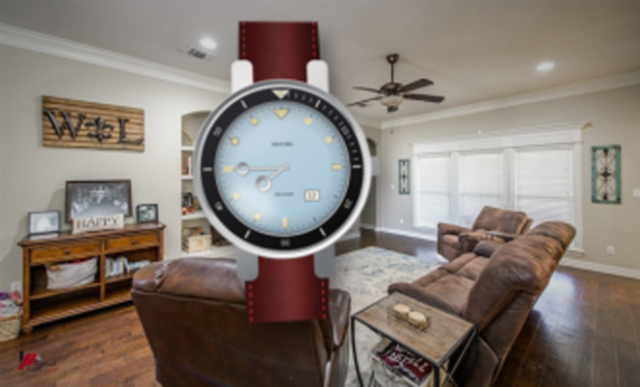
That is 7:45
